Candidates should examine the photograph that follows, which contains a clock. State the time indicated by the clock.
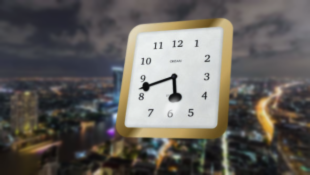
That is 5:42
